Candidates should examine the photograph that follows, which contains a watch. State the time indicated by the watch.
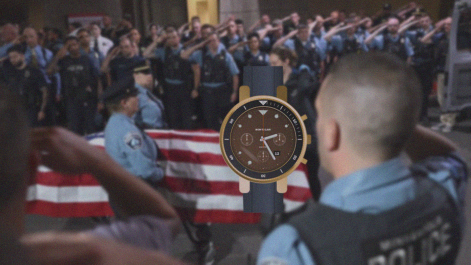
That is 2:25
